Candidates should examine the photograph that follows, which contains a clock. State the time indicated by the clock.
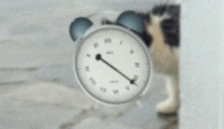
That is 10:22
